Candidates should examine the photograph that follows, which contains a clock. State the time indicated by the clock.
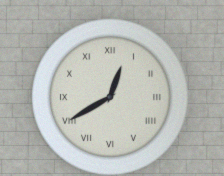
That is 12:40
